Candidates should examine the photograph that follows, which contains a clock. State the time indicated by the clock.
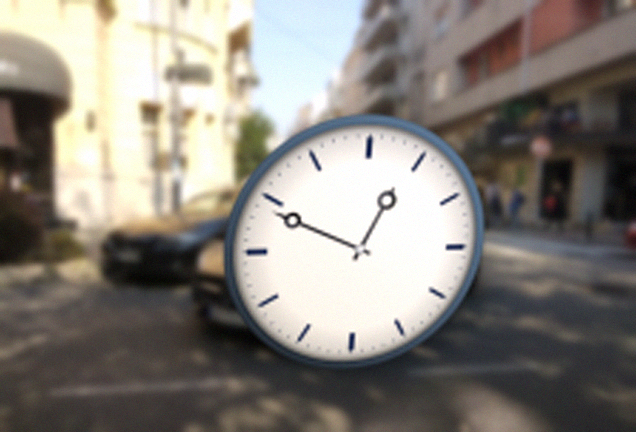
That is 12:49
